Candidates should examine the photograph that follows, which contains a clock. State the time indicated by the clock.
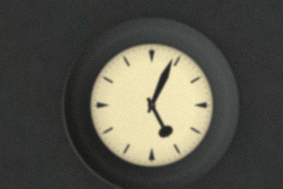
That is 5:04
